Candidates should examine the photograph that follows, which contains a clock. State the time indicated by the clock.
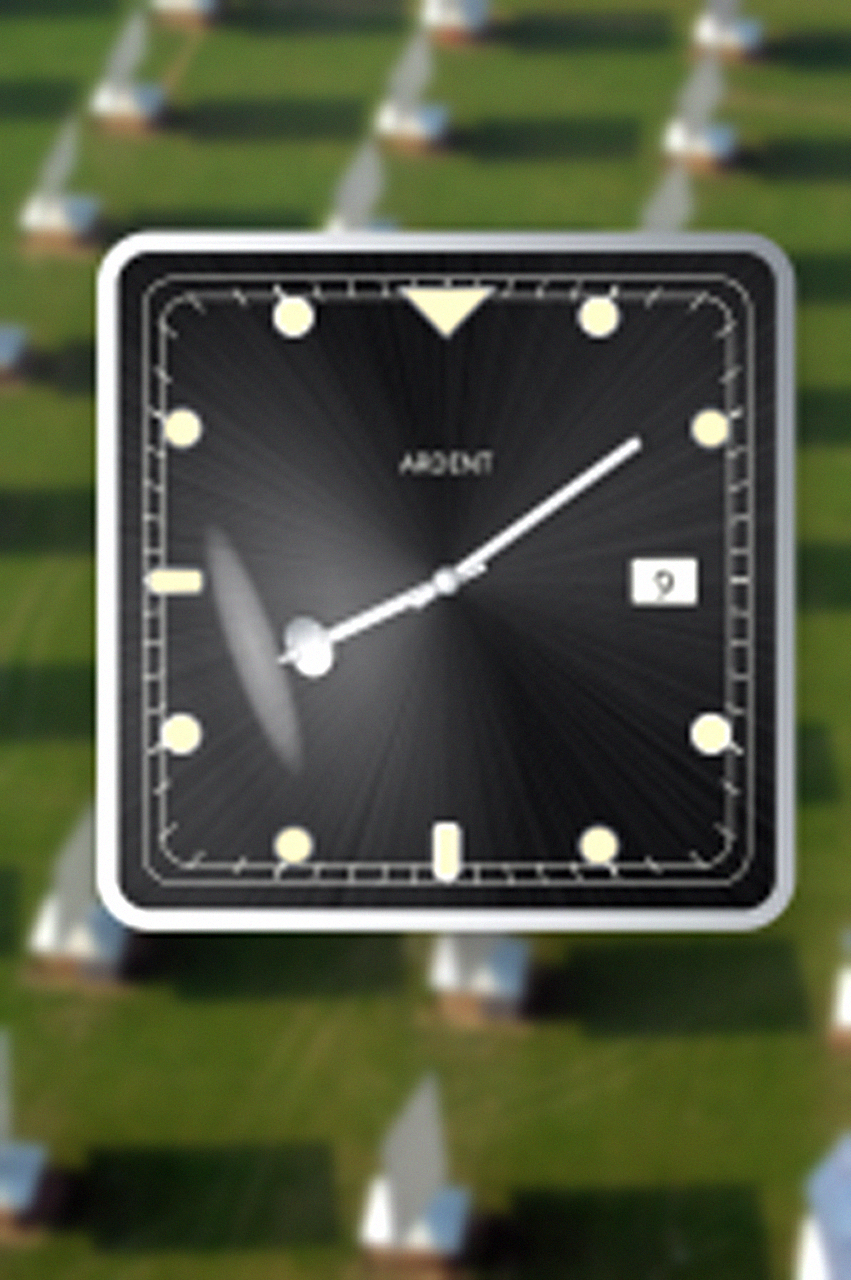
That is 8:09
